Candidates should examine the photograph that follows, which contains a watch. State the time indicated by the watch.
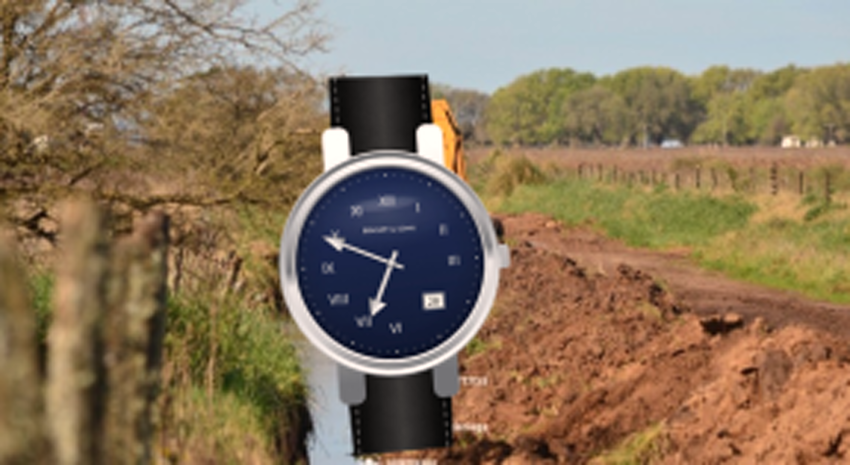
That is 6:49
